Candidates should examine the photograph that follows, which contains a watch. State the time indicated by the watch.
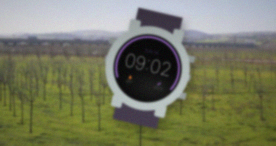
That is 9:02
